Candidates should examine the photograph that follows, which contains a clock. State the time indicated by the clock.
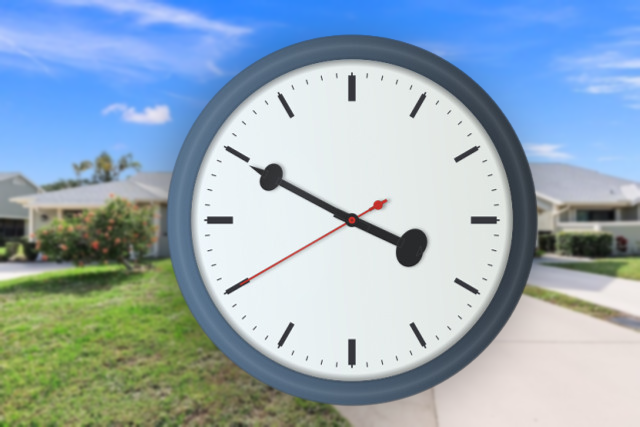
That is 3:49:40
